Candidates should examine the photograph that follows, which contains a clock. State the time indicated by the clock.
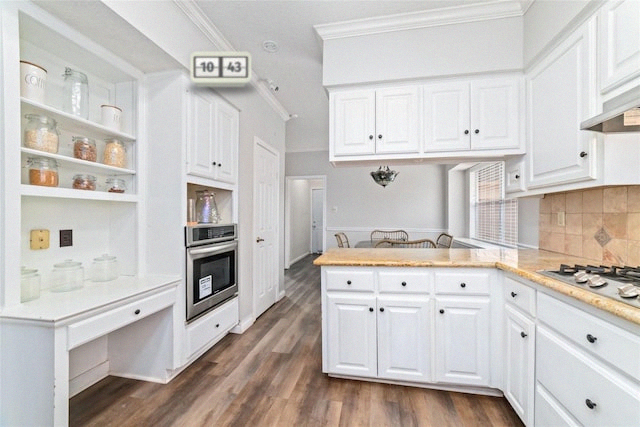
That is 10:43
